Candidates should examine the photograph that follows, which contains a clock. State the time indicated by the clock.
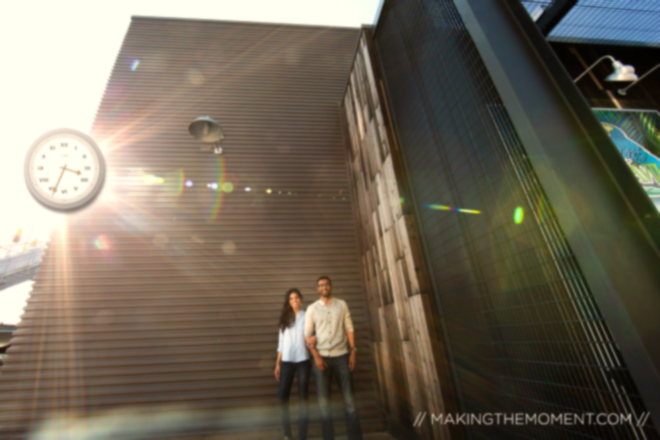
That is 3:34
